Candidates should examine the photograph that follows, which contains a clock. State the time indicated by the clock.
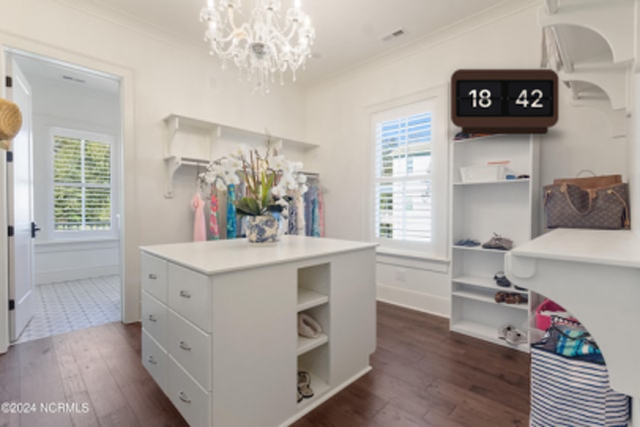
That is 18:42
